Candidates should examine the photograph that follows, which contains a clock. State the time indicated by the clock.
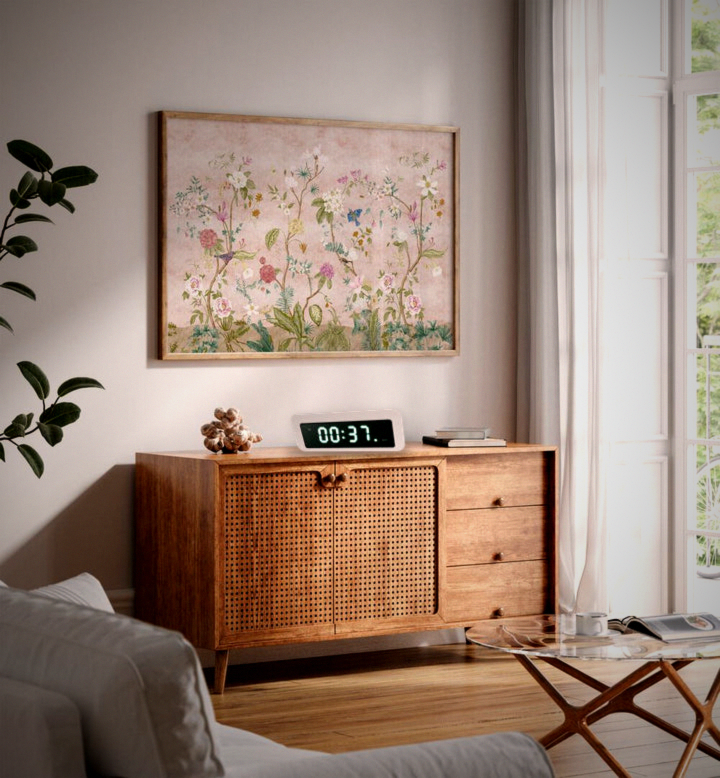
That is 0:37
